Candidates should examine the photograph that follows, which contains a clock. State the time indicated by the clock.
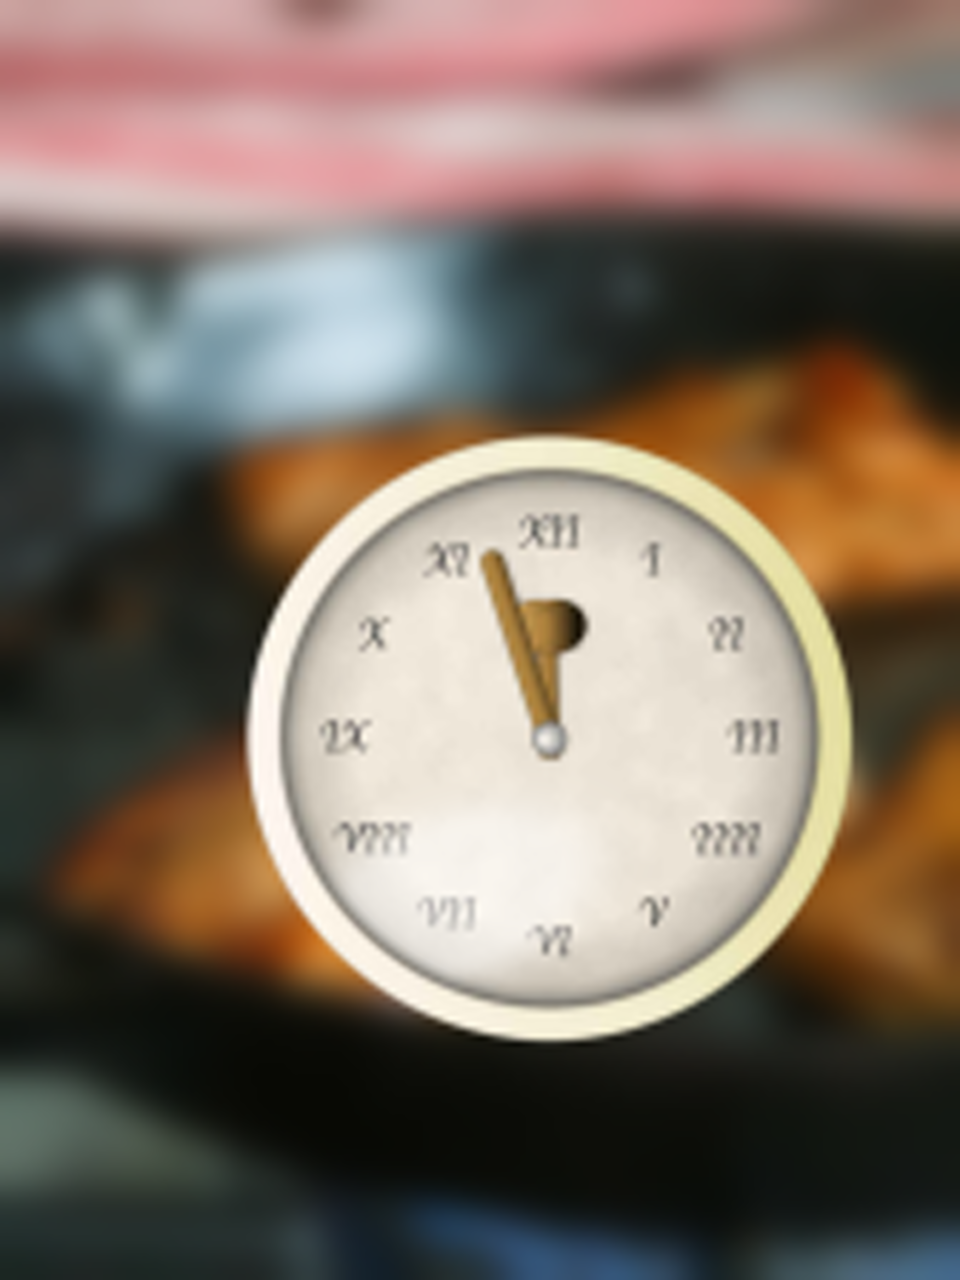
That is 11:57
